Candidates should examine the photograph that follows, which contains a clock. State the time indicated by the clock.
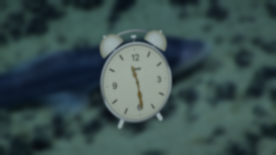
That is 11:29
